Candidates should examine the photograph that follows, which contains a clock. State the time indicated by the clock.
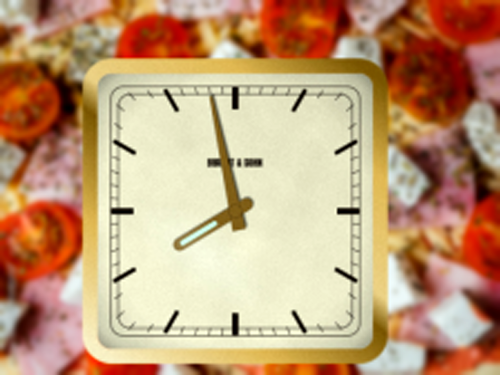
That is 7:58
